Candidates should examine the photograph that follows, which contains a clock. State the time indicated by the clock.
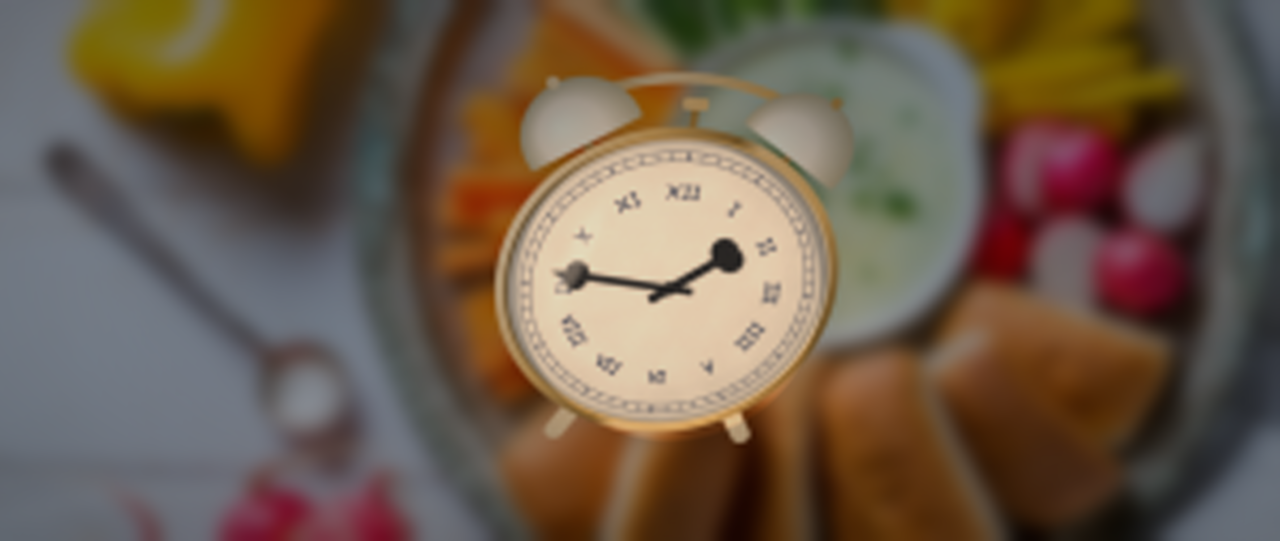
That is 1:46
